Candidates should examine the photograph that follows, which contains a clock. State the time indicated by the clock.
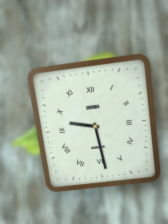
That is 9:29
